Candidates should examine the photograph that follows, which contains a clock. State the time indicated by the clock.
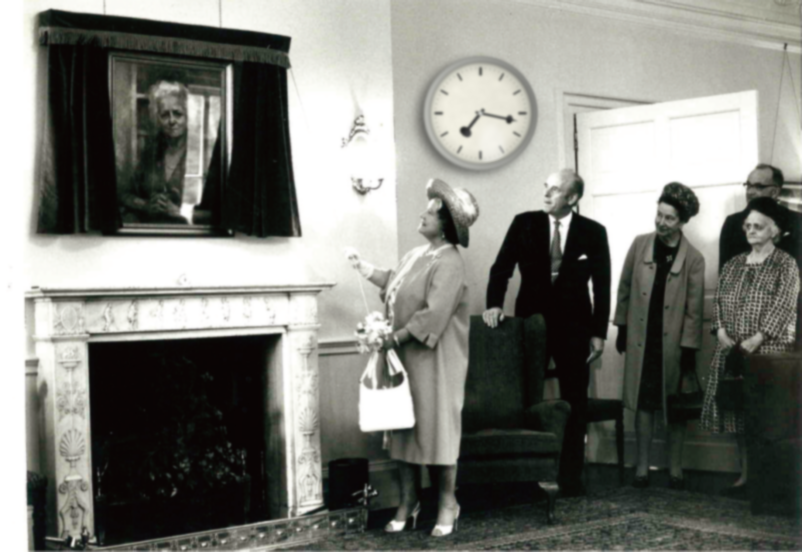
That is 7:17
